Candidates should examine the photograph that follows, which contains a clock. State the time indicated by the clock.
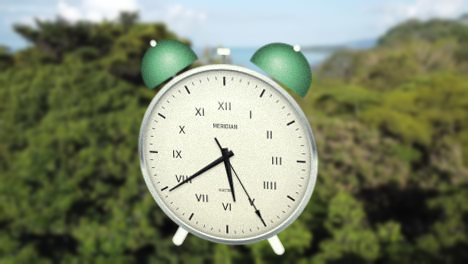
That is 5:39:25
